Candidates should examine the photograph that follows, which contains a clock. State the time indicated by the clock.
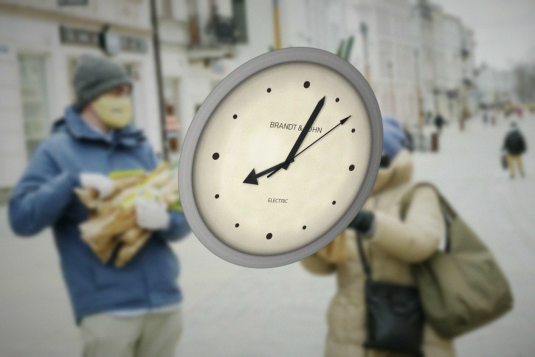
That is 8:03:08
